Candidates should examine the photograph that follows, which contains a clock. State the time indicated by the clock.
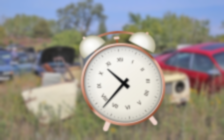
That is 10:38
